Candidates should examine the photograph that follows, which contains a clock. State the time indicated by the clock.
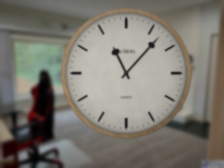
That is 11:07
